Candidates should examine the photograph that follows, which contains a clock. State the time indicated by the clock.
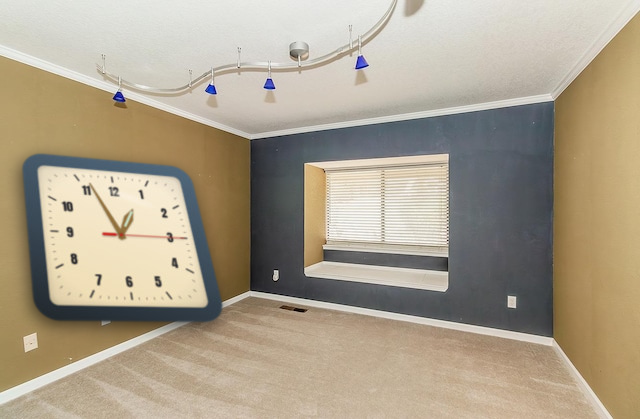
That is 12:56:15
